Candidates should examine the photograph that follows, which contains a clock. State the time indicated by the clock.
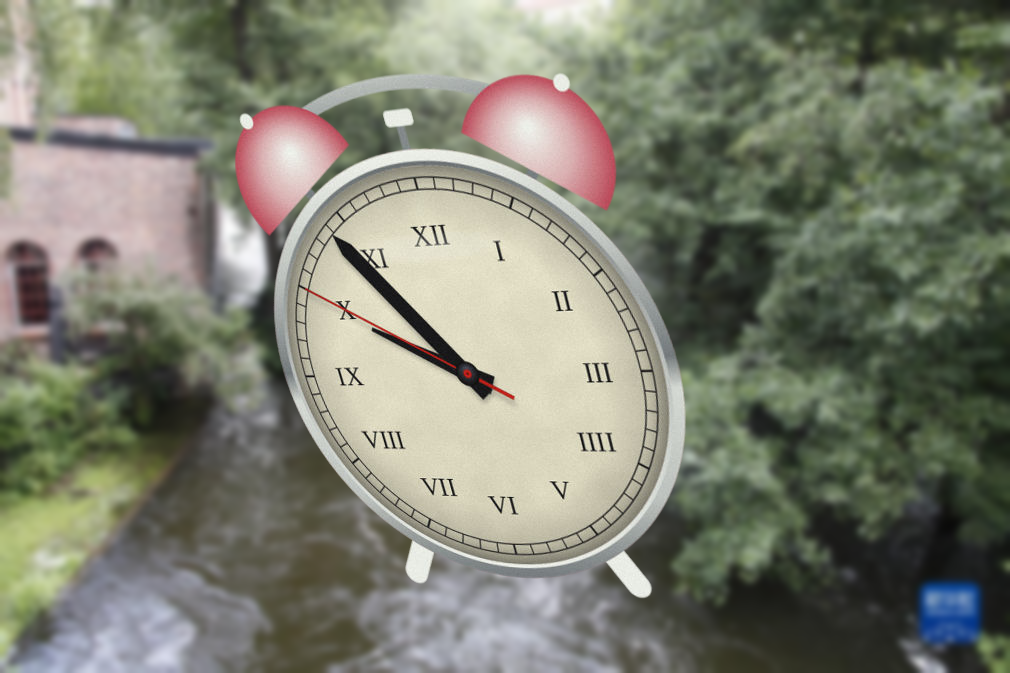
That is 9:53:50
